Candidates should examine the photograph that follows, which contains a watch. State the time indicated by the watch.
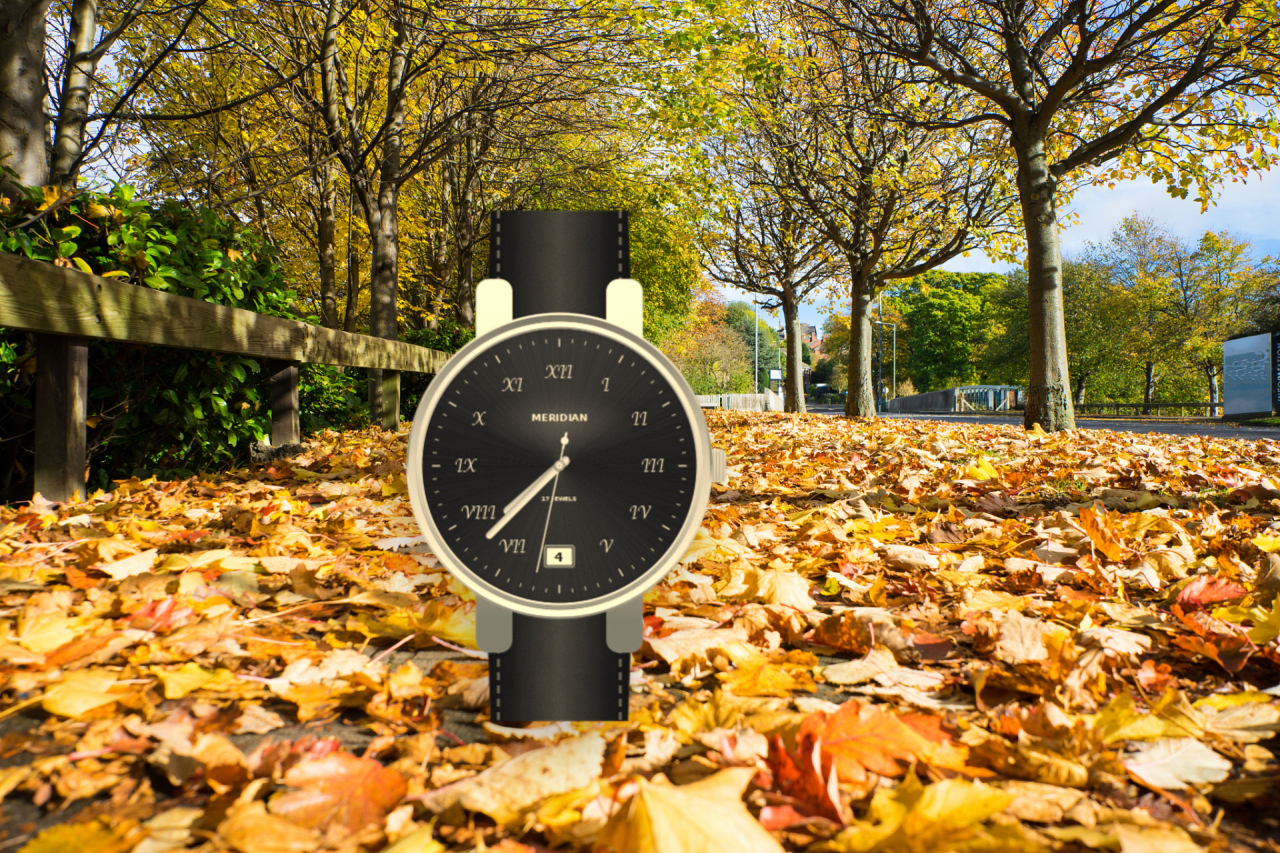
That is 7:37:32
